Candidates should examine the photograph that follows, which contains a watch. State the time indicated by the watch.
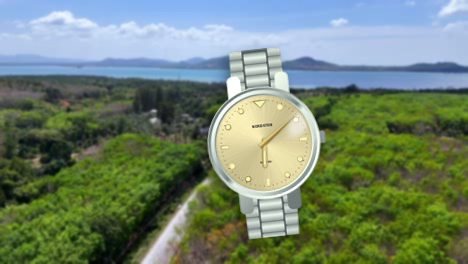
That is 6:09
